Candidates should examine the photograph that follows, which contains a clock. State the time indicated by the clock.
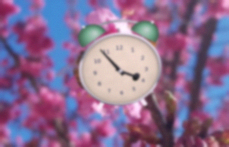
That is 3:54
